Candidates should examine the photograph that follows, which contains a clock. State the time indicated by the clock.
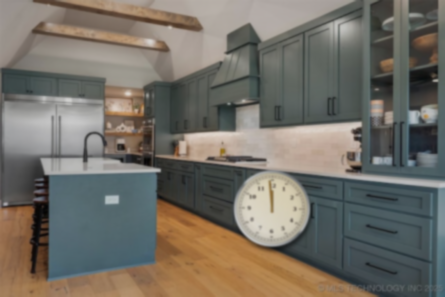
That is 11:59
